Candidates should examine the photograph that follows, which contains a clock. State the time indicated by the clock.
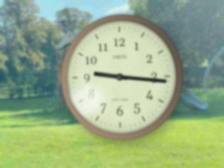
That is 9:16
